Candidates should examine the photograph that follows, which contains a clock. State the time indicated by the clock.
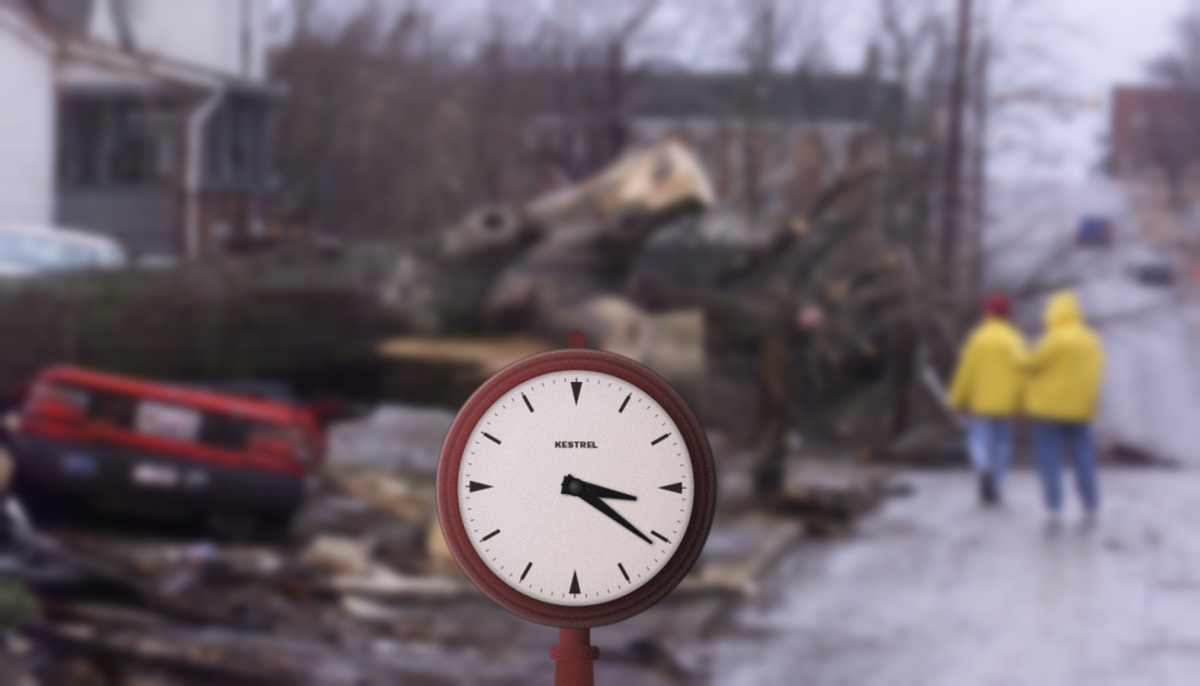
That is 3:21
